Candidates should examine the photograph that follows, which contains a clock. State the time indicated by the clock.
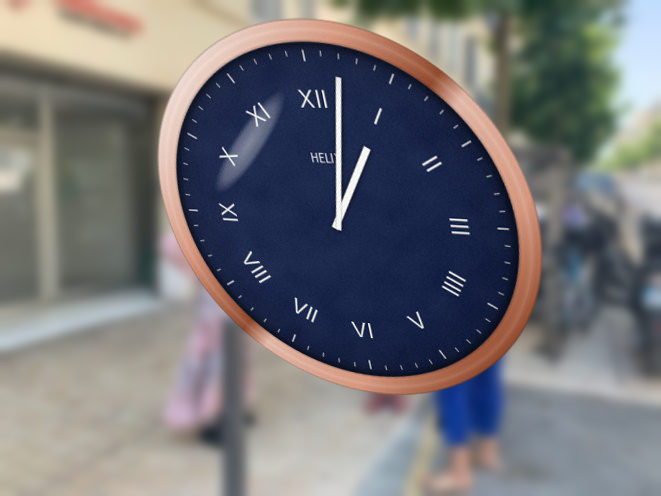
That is 1:02
